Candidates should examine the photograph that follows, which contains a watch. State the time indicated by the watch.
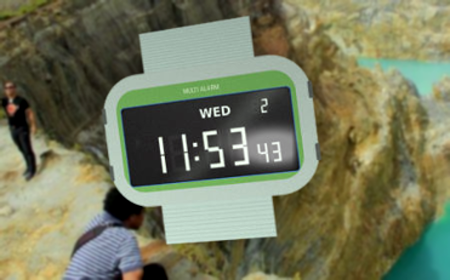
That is 11:53:43
